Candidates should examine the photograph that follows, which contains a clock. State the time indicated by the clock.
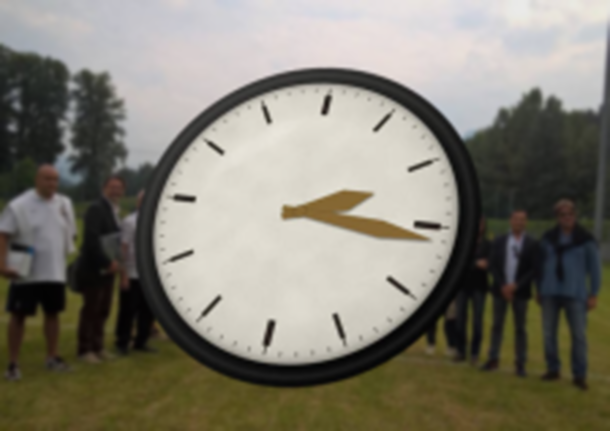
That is 2:16
